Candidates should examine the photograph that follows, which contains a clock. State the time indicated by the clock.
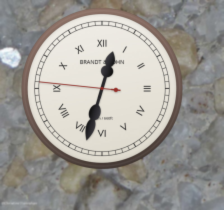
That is 12:32:46
